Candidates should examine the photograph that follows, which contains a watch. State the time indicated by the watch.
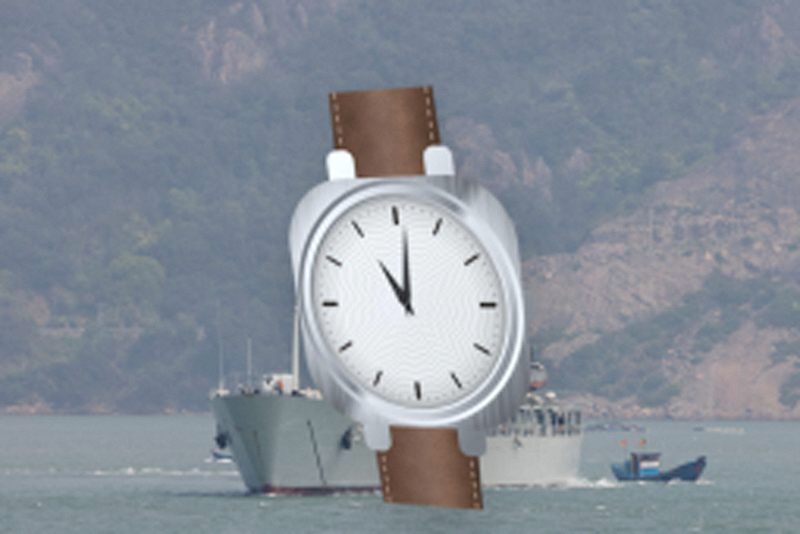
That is 11:01
